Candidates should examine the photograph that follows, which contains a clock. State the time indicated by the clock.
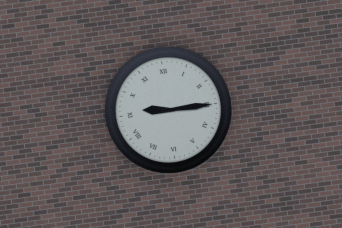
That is 9:15
